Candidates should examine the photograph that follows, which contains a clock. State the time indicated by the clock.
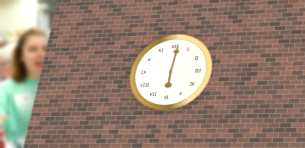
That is 6:01
